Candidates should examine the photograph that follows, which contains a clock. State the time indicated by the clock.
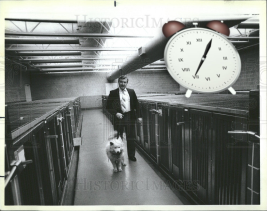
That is 7:05
